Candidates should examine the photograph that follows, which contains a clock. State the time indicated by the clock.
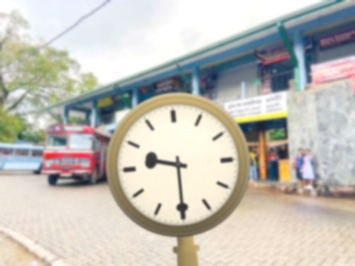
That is 9:30
